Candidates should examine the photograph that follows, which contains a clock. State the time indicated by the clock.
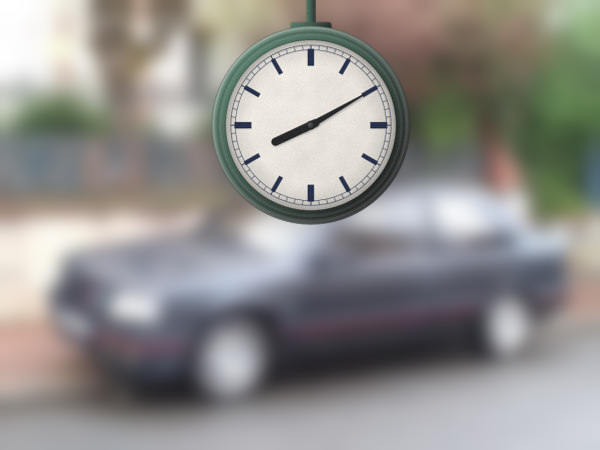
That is 8:10
